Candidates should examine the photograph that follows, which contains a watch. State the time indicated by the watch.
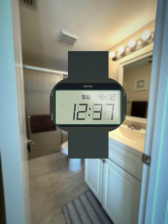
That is 12:37
